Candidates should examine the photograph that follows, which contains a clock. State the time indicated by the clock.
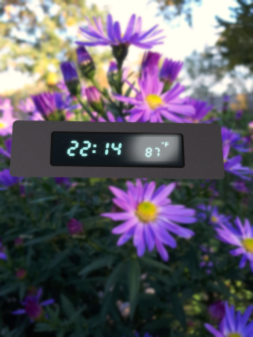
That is 22:14
